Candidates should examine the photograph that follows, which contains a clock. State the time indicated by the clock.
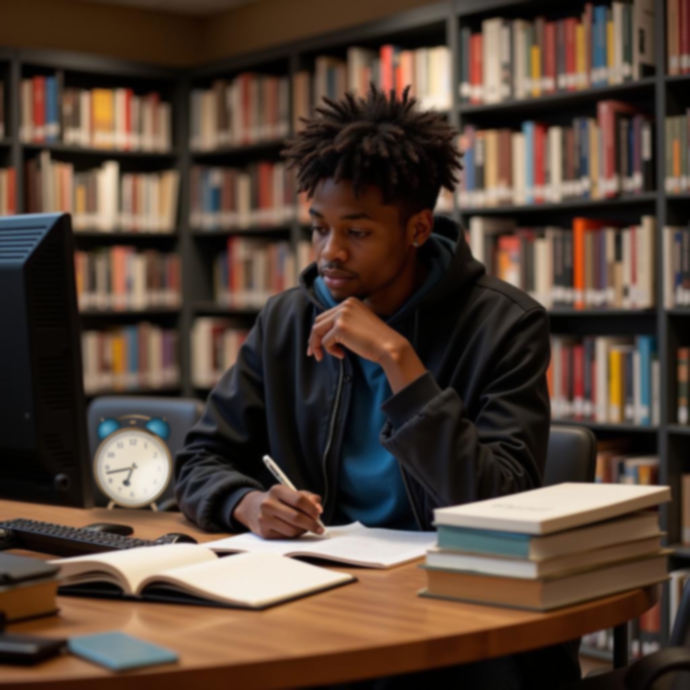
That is 6:43
